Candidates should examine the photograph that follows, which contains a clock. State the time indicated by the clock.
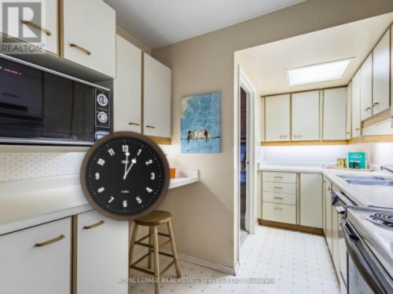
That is 1:01
